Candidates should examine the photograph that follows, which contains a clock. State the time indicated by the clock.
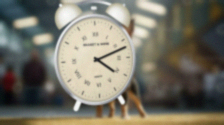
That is 4:12
